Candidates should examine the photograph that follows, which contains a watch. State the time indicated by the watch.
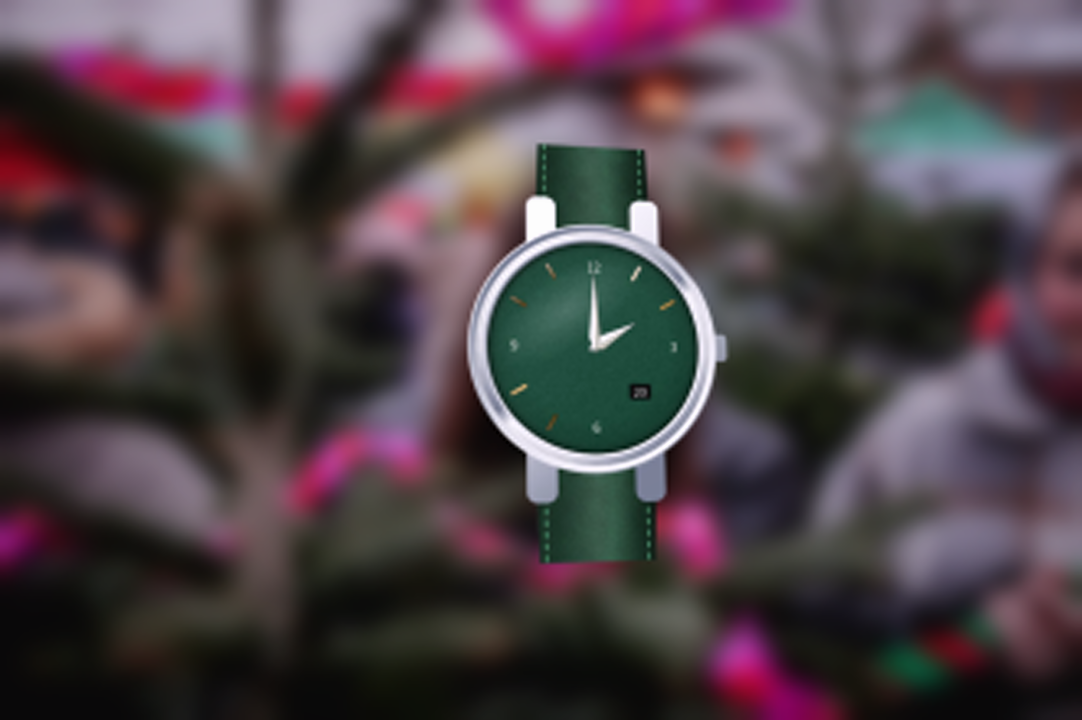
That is 2:00
